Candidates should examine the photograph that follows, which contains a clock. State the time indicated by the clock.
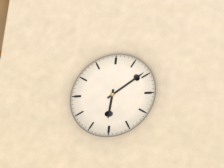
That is 6:09
